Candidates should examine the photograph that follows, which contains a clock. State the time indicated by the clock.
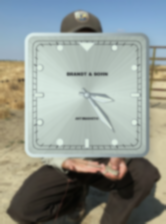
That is 3:24
